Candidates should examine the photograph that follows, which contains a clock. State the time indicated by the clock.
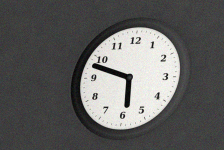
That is 5:48
